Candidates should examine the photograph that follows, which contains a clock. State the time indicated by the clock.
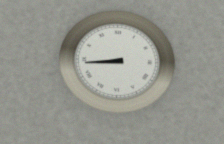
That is 8:44
